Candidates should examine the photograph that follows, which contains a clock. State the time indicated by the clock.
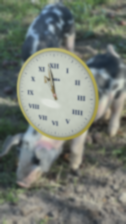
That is 10:58
